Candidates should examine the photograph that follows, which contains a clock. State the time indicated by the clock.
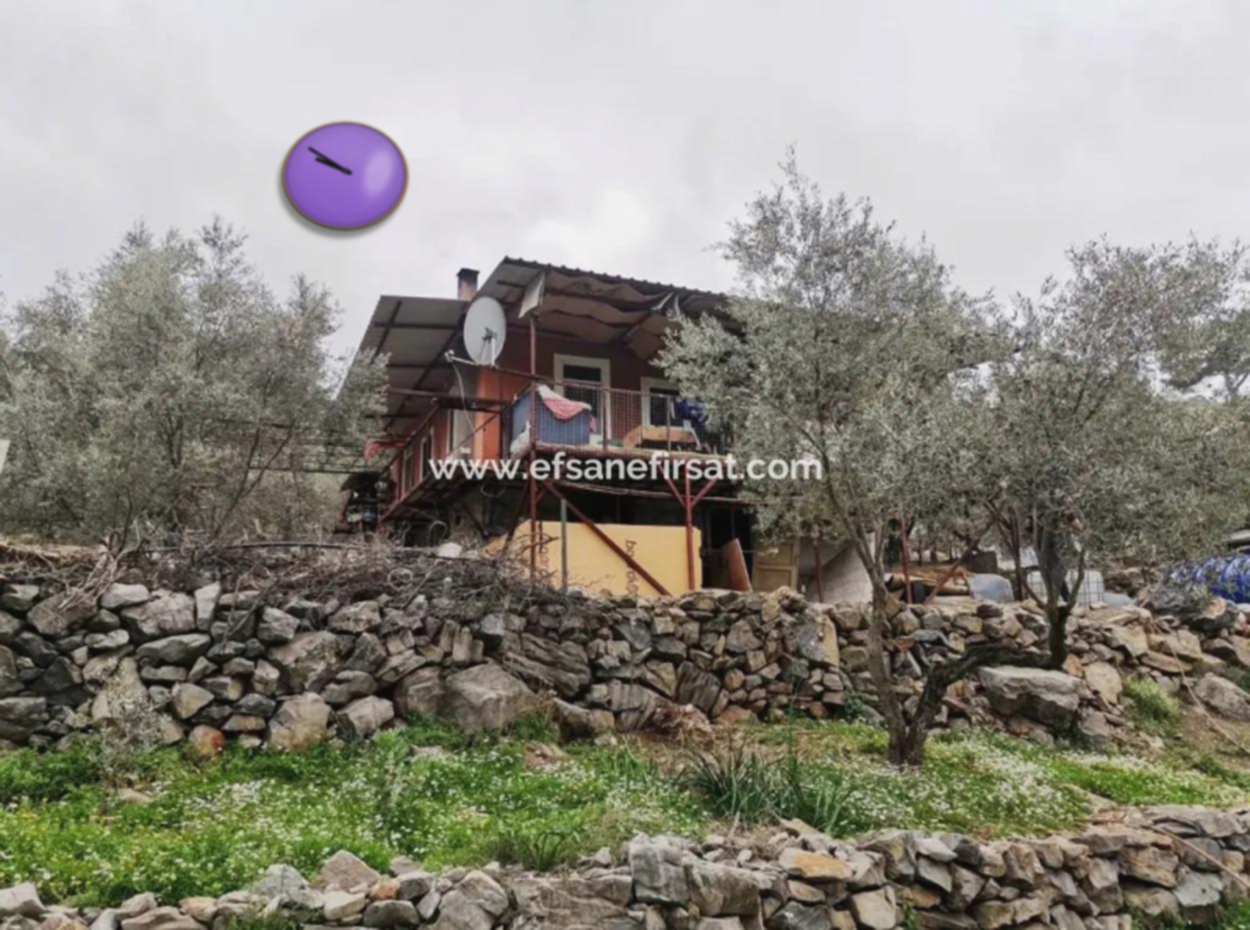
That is 9:51
